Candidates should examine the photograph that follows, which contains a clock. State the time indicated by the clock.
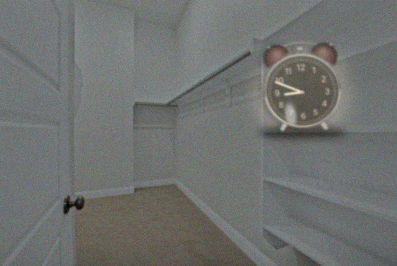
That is 8:49
